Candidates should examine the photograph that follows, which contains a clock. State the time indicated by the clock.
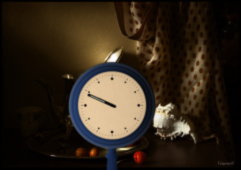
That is 9:49
